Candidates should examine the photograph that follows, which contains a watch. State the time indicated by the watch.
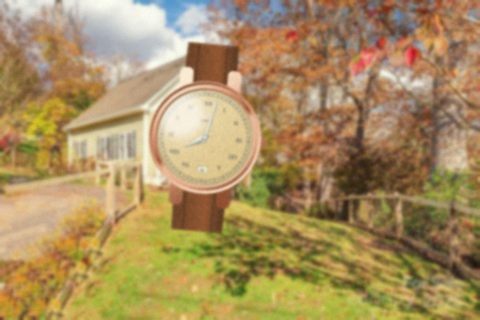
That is 8:02
